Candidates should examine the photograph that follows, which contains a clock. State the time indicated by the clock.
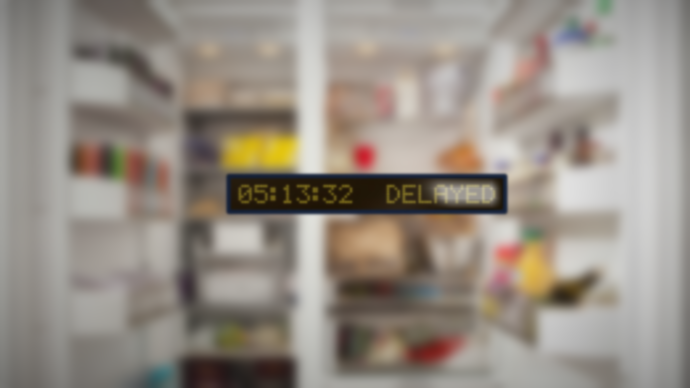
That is 5:13:32
